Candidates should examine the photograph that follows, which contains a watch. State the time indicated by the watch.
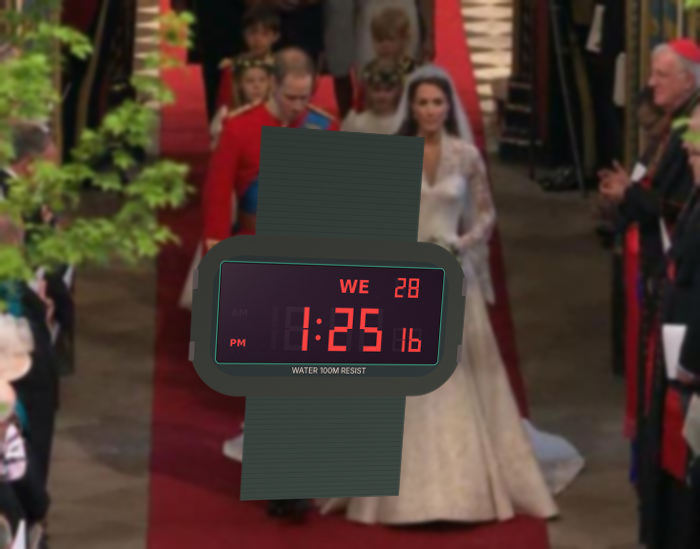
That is 1:25:16
